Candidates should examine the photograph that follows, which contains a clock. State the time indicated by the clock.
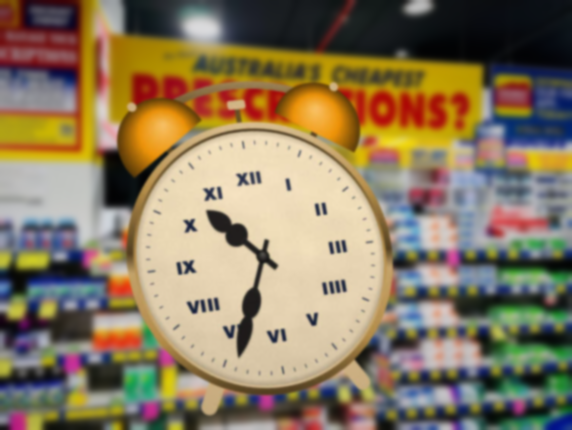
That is 10:34
